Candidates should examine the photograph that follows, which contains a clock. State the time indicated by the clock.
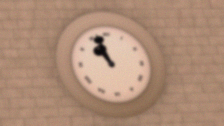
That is 10:57
